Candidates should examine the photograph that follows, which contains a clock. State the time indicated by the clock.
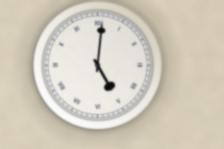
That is 5:01
